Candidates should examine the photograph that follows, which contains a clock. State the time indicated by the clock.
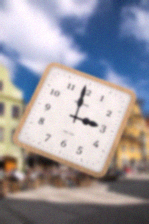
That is 2:59
